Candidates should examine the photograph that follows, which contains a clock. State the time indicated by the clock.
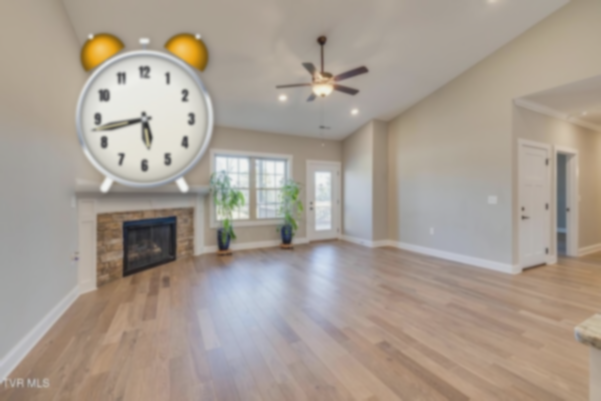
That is 5:43
